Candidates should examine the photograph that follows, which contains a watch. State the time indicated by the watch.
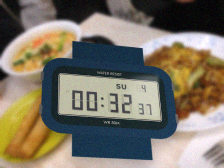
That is 0:32:37
